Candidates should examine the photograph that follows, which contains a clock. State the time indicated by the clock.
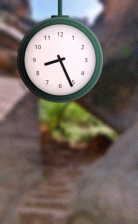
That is 8:26
